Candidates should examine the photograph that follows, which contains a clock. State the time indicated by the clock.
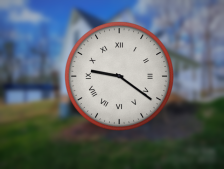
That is 9:21
